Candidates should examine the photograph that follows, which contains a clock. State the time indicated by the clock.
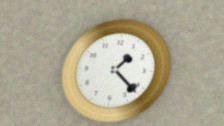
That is 1:22
